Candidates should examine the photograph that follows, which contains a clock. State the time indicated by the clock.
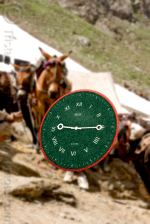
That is 9:15
